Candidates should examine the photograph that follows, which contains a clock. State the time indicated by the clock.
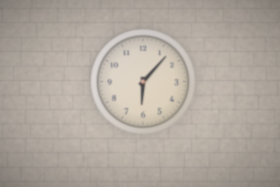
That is 6:07
